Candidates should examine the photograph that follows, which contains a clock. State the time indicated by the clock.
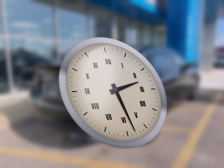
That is 2:28
